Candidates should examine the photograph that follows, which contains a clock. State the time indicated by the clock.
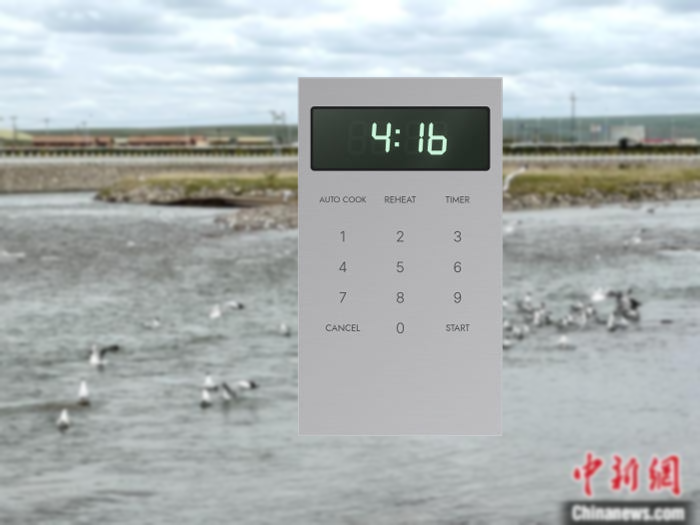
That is 4:16
